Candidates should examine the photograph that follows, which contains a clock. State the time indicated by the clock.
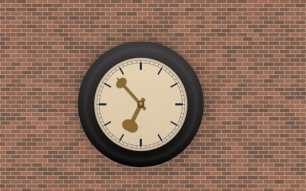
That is 6:53
